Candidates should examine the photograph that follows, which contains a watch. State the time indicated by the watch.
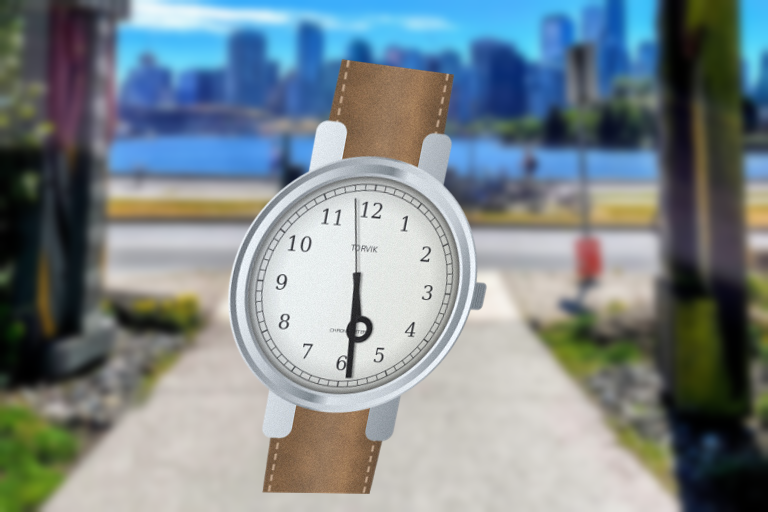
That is 5:28:58
